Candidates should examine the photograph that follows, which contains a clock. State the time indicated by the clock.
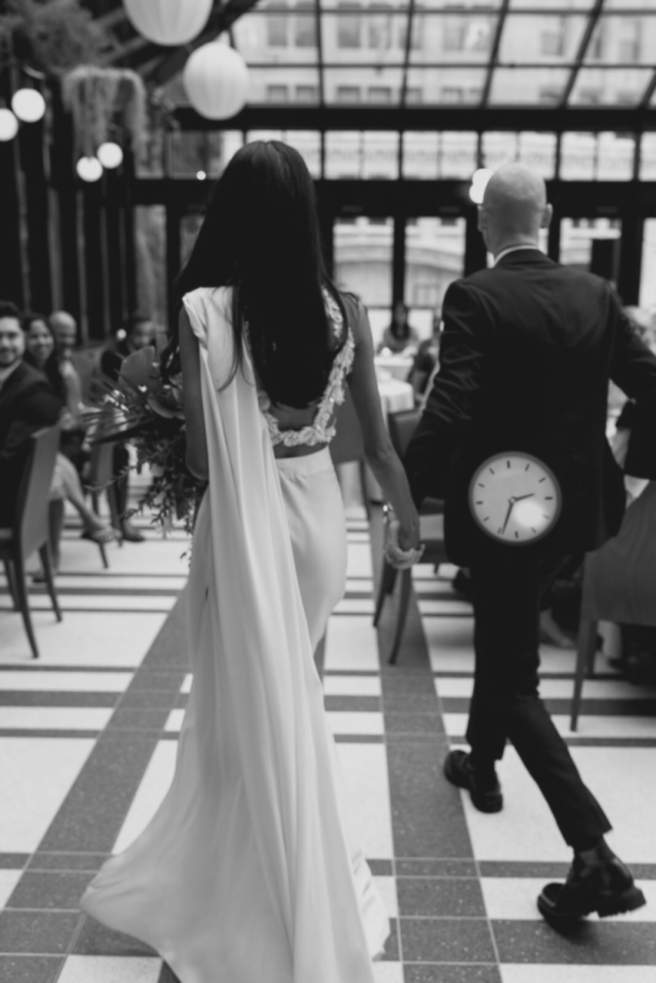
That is 2:34
